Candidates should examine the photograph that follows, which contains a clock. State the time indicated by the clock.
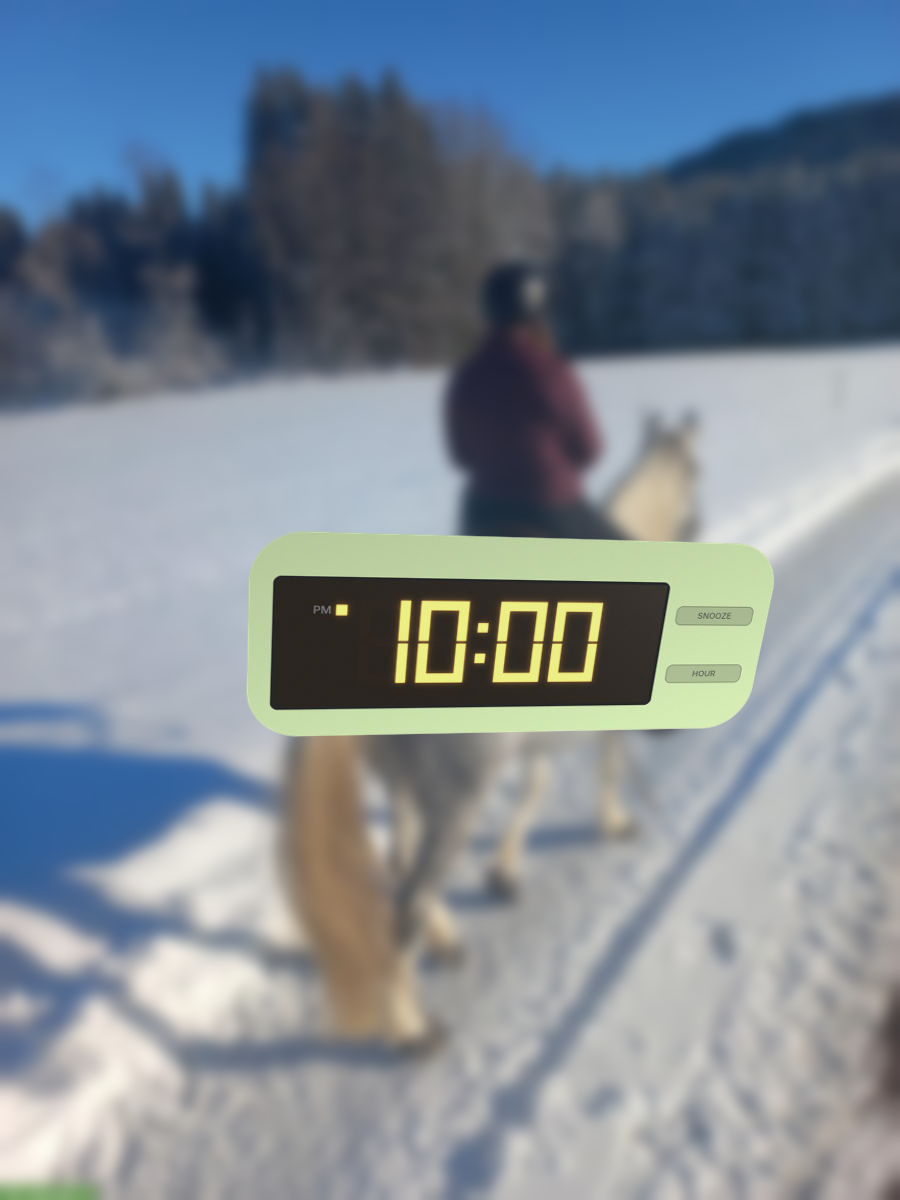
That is 10:00
